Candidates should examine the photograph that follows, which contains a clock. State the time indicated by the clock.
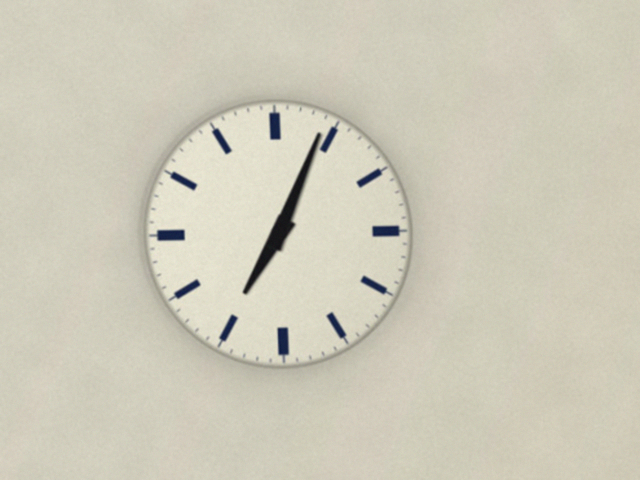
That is 7:04
